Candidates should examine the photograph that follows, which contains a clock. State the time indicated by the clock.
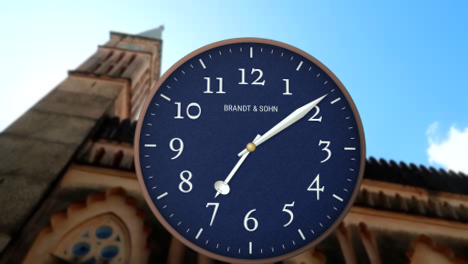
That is 7:09
